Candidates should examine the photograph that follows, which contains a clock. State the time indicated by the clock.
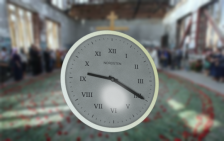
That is 9:20
